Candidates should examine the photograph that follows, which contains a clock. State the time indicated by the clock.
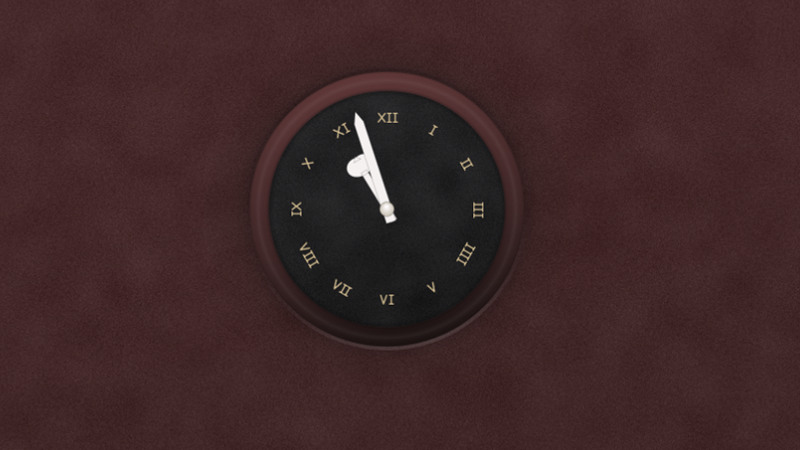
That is 10:57
